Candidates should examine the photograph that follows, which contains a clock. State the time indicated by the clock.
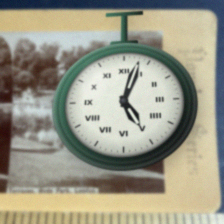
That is 5:03
